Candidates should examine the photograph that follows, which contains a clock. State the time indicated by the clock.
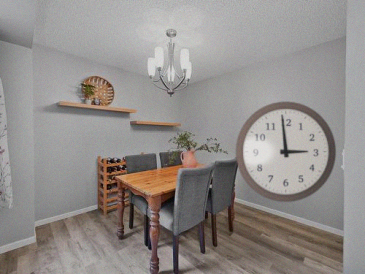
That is 2:59
